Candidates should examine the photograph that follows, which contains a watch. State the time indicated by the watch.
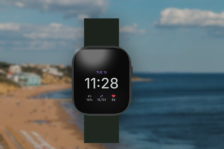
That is 11:28
